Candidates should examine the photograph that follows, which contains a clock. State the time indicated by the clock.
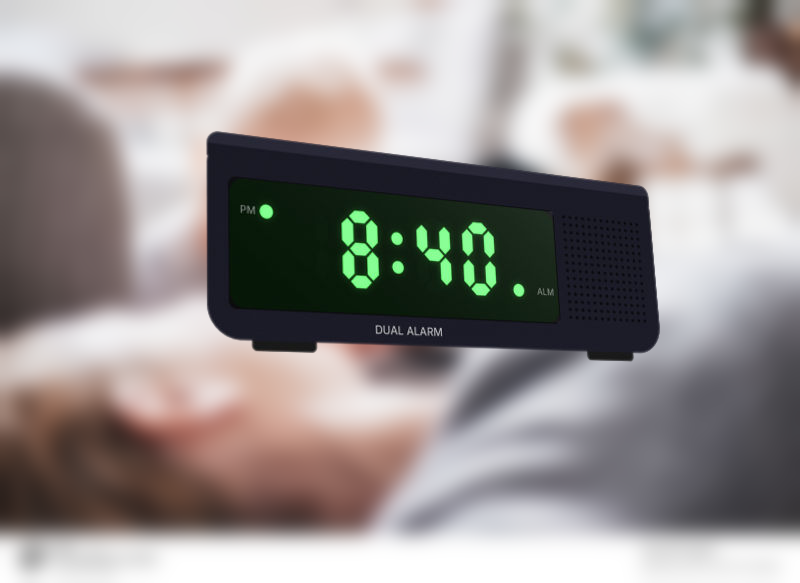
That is 8:40
